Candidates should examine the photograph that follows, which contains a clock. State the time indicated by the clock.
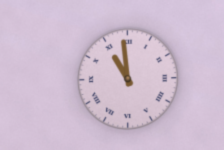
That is 10:59
